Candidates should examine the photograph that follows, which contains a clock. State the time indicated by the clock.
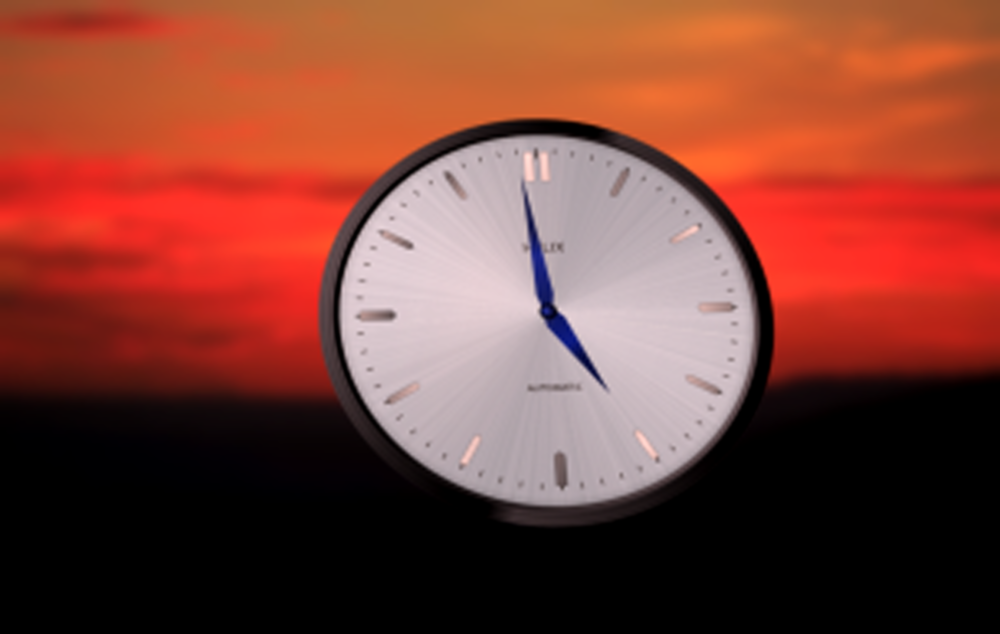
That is 4:59
